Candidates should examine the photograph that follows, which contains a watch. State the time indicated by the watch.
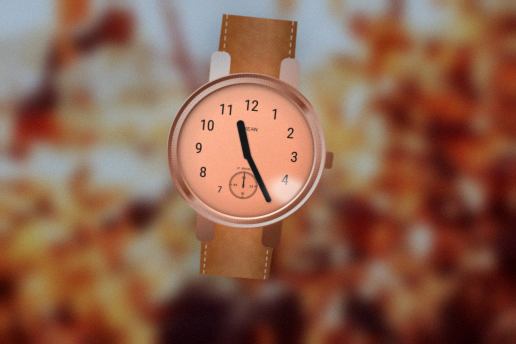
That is 11:25
